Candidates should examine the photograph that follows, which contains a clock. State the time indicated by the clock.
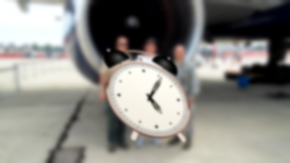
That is 5:06
